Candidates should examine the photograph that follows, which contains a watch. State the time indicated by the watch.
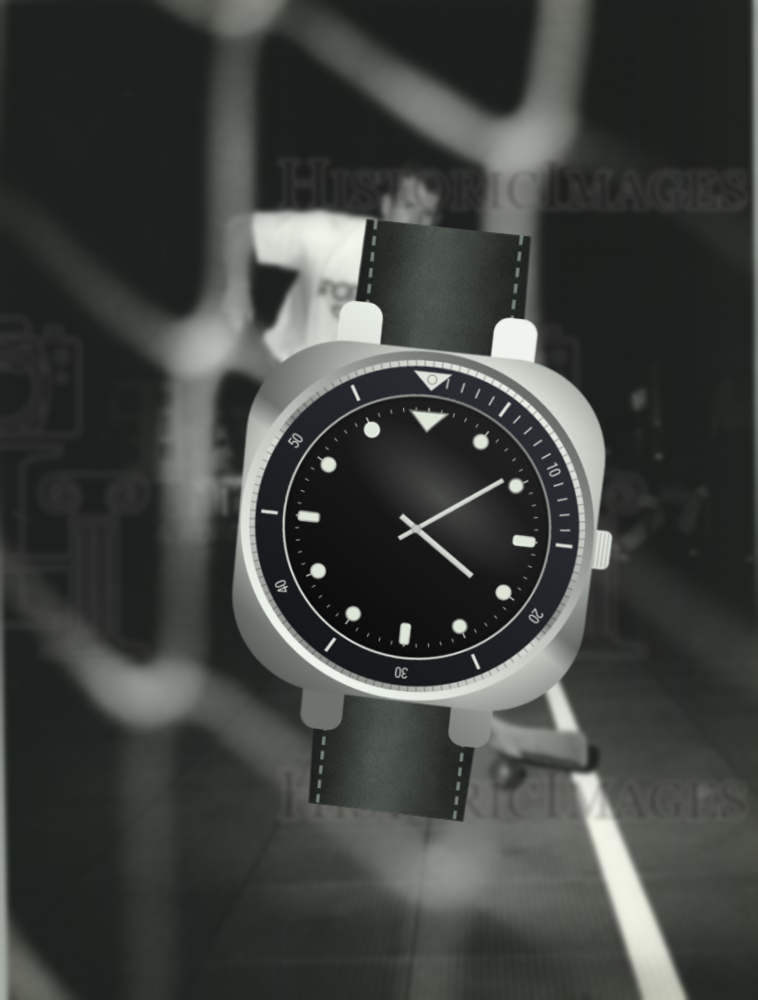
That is 4:09
